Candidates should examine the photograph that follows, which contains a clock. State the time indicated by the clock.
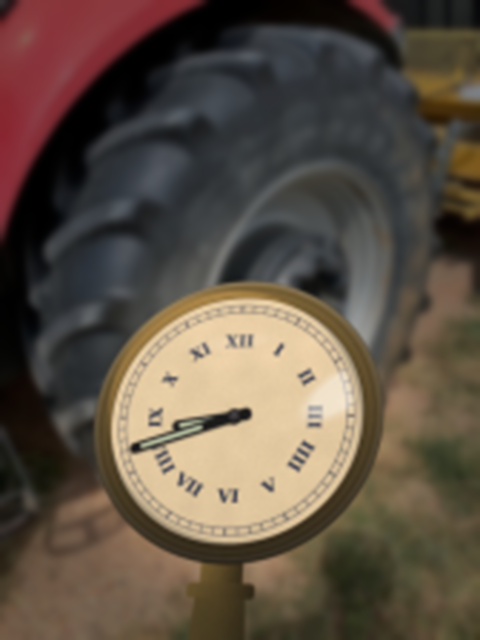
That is 8:42
